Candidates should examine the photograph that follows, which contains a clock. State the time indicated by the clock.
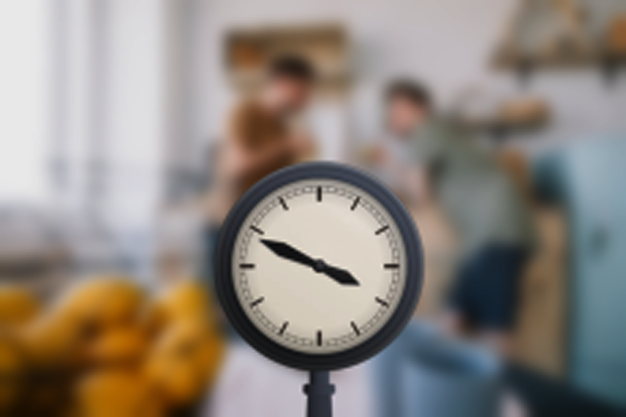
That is 3:49
